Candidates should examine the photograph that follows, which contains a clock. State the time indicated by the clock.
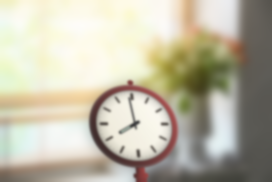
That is 7:59
